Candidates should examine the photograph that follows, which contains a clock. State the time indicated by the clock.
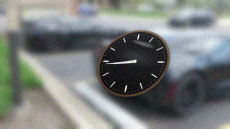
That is 8:44
